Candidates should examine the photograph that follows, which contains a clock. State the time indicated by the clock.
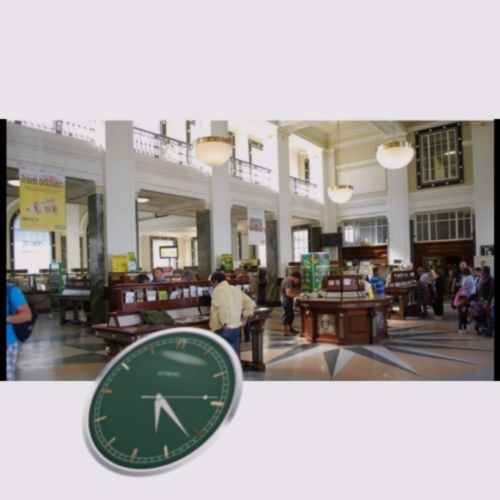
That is 5:21:14
